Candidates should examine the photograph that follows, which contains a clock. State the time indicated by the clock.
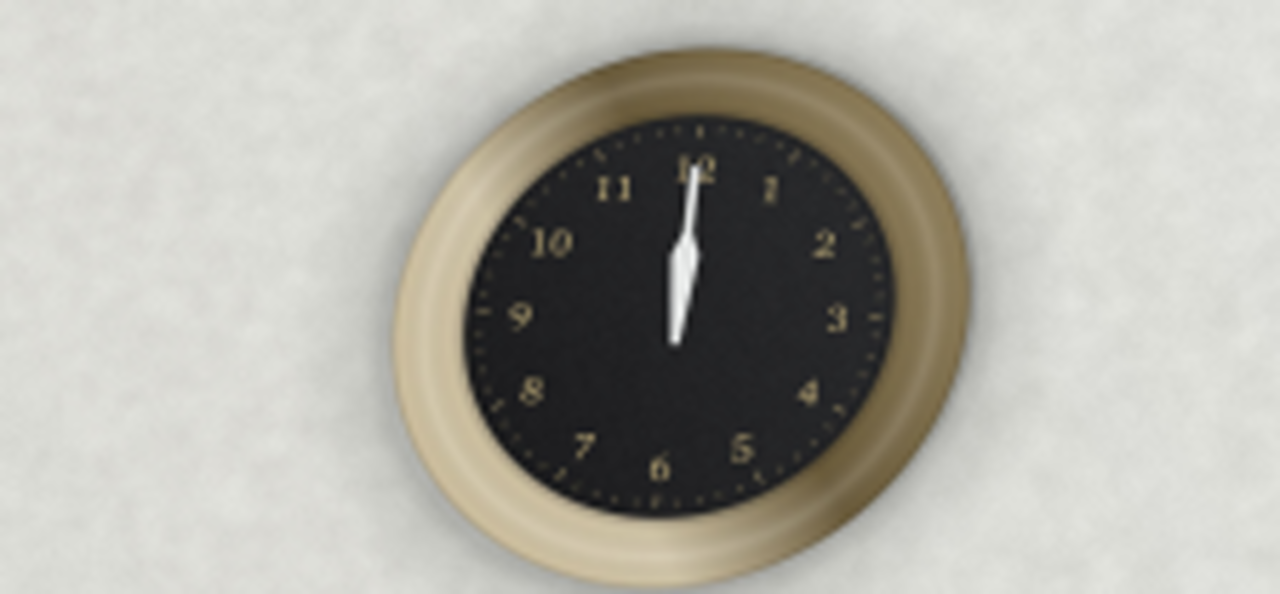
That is 12:00
